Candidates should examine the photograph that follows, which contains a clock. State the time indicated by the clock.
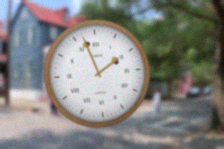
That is 1:57
